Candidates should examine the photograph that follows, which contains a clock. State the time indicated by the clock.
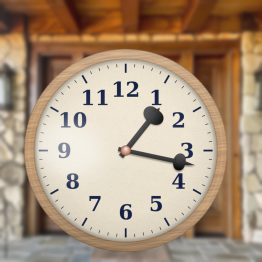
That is 1:17
